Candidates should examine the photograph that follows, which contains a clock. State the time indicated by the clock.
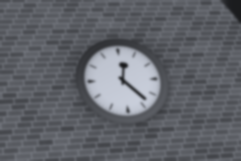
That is 12:23
